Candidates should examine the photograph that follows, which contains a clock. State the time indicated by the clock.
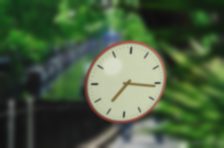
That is 7:16
